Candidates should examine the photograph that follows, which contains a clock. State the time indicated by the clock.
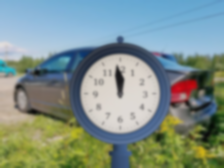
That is 11:59
